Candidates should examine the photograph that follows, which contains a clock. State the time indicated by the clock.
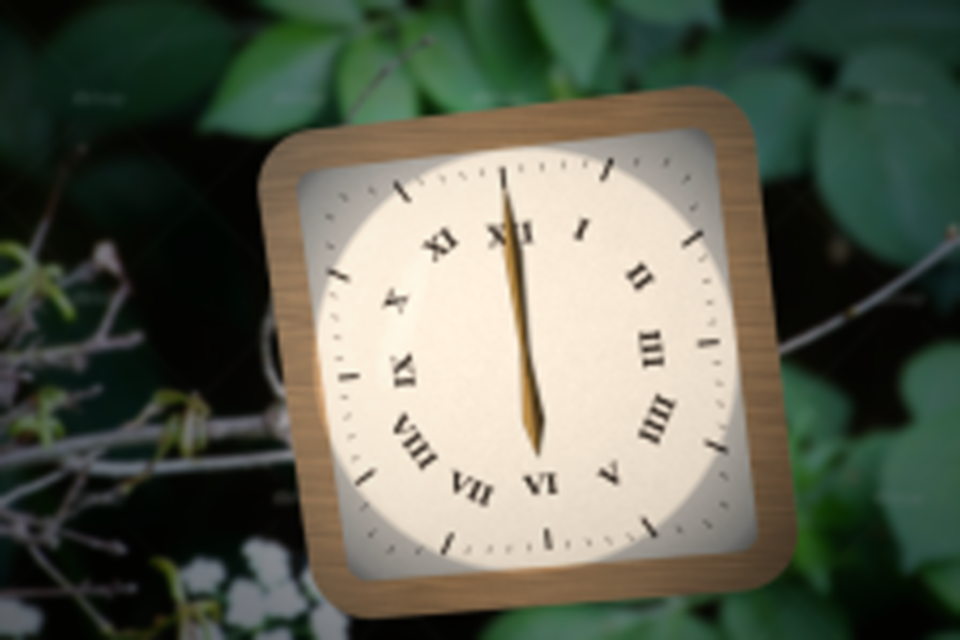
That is 6:00
